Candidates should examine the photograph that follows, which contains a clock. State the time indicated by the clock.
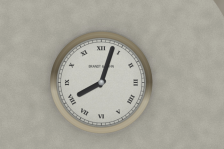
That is 8:03
